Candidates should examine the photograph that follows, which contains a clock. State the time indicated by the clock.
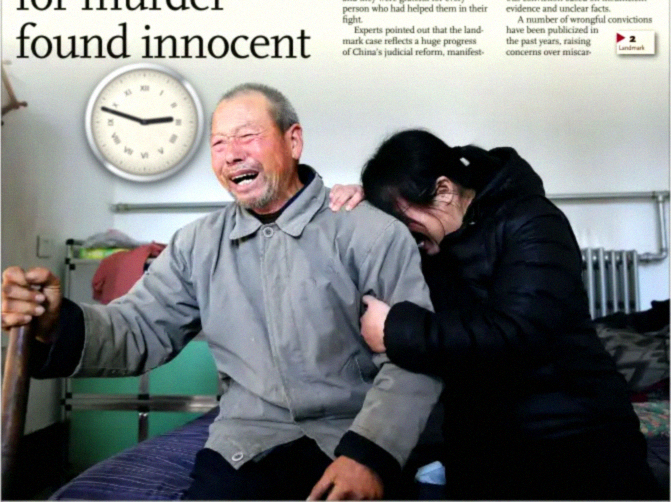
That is 2:48
